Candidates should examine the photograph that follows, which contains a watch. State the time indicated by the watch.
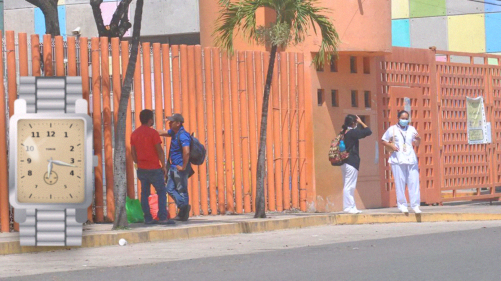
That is 6:17
